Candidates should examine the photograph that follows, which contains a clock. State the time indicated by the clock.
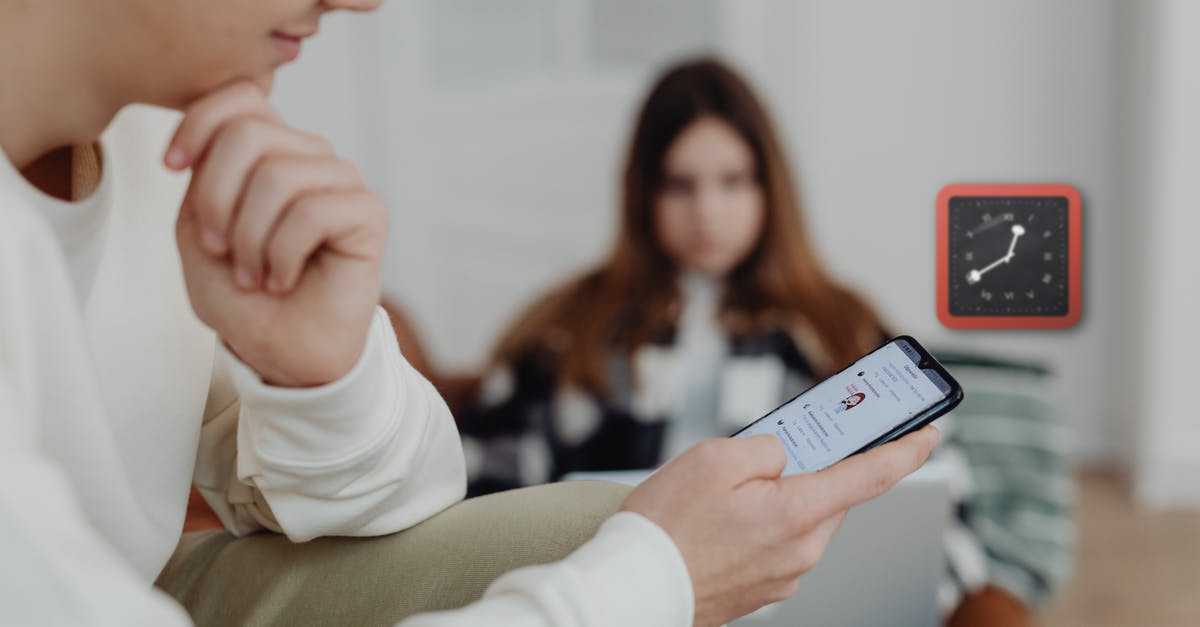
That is 12:40
